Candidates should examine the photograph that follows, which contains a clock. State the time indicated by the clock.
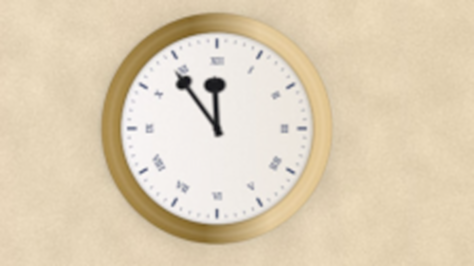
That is 11:54
